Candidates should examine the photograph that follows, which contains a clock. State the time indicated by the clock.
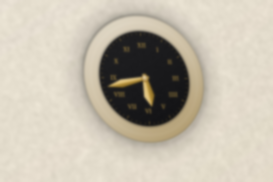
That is 5:43
